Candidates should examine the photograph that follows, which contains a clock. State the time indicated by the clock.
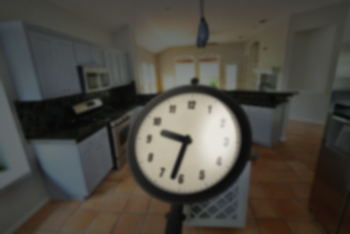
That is 9:32
